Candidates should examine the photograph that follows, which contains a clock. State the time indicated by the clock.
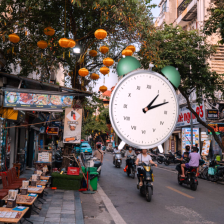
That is 1:11
